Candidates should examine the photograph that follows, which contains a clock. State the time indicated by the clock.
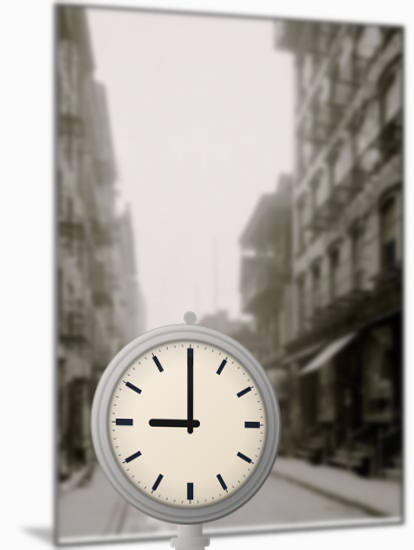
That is 9:00
